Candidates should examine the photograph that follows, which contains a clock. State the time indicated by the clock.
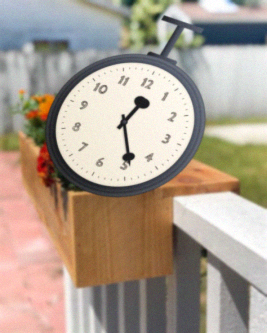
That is 12:24
